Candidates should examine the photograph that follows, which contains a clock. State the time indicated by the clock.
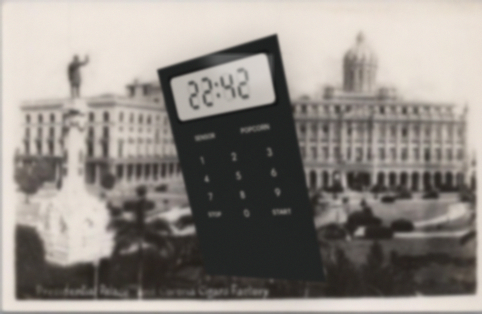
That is 22:42
